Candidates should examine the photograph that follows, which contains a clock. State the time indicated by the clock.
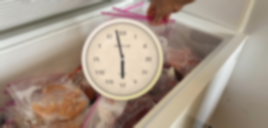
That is 5:58
